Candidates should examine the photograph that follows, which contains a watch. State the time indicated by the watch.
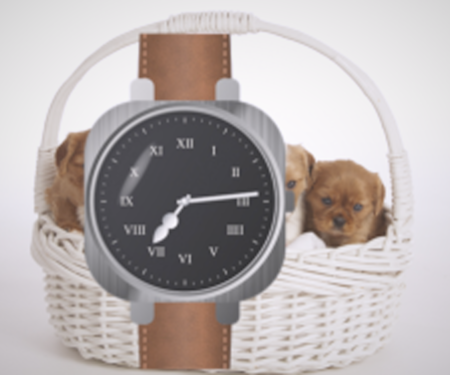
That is 7:14
